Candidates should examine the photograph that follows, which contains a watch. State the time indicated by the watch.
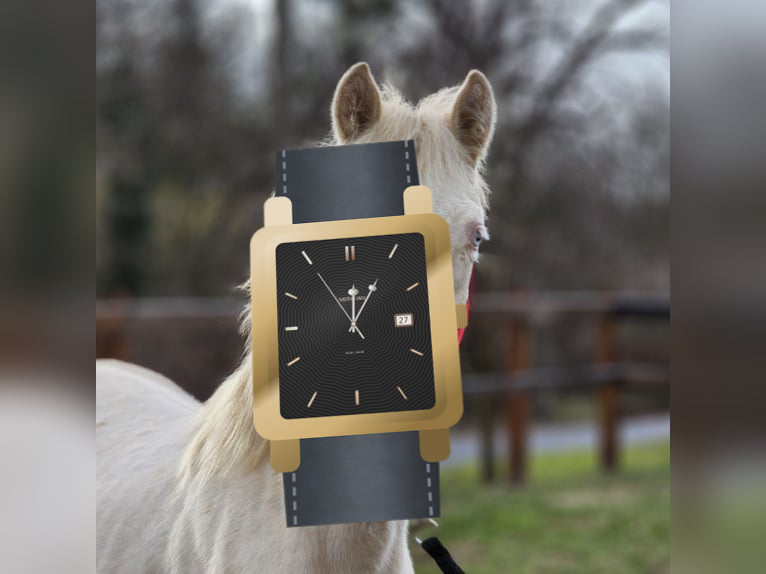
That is 12:04:55
